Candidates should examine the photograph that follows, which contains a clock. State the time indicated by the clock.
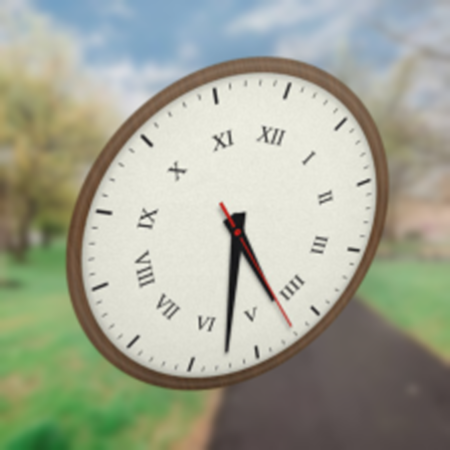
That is 4:27:22
